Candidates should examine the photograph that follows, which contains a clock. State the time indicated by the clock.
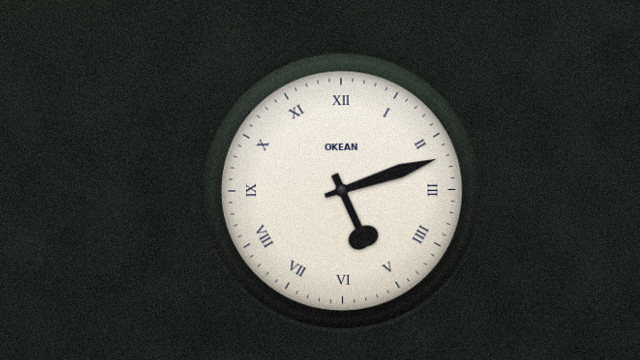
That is 5:12
